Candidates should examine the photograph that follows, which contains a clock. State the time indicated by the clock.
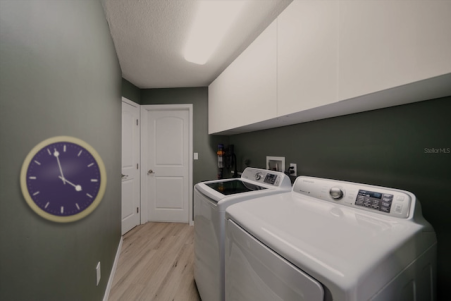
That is 3:57
